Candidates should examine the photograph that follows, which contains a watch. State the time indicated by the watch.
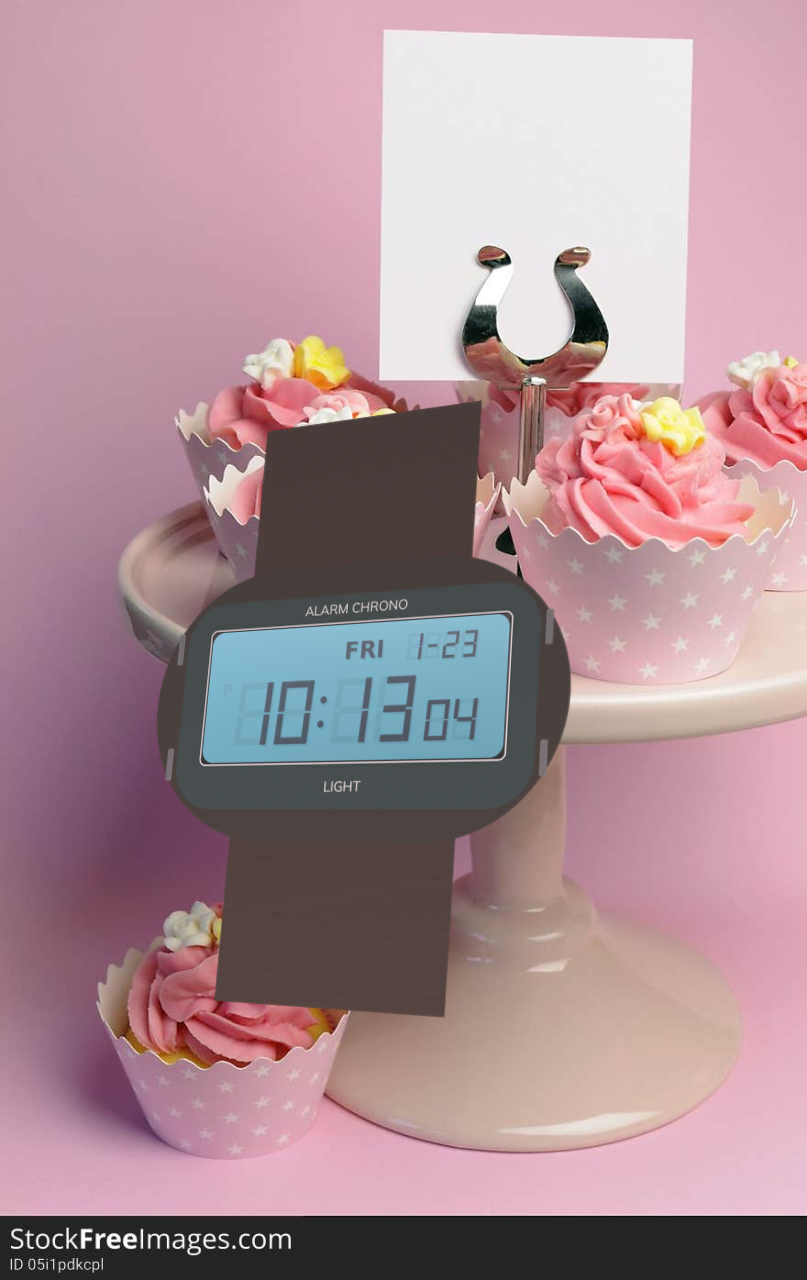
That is 10:13:04
